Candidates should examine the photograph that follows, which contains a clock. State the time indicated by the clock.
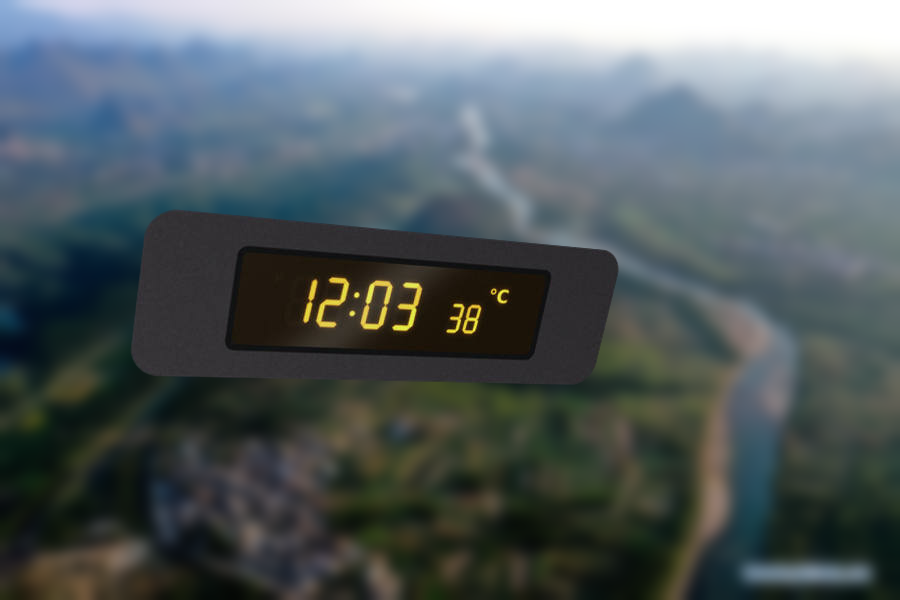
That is 12:03
